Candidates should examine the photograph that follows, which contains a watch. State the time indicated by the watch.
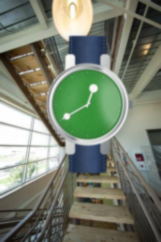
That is 12:40
